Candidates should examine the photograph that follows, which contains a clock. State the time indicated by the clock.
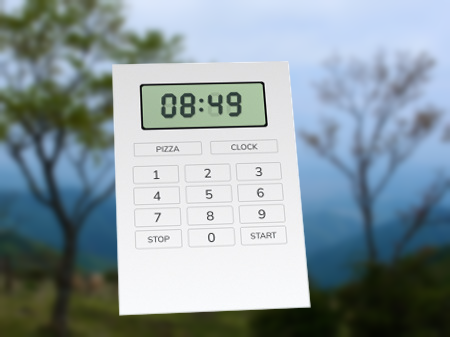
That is 8:49
